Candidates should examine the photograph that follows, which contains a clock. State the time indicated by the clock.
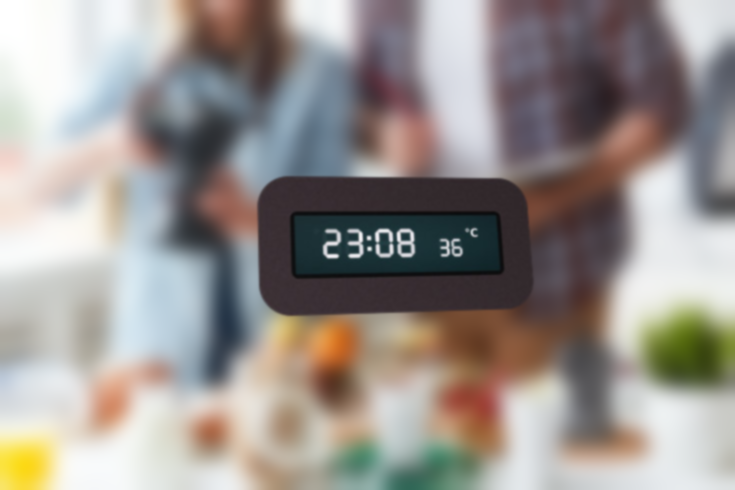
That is 23:08
